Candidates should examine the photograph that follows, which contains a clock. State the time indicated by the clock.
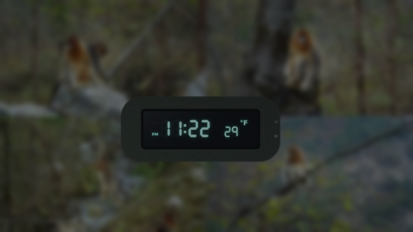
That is 11:22
